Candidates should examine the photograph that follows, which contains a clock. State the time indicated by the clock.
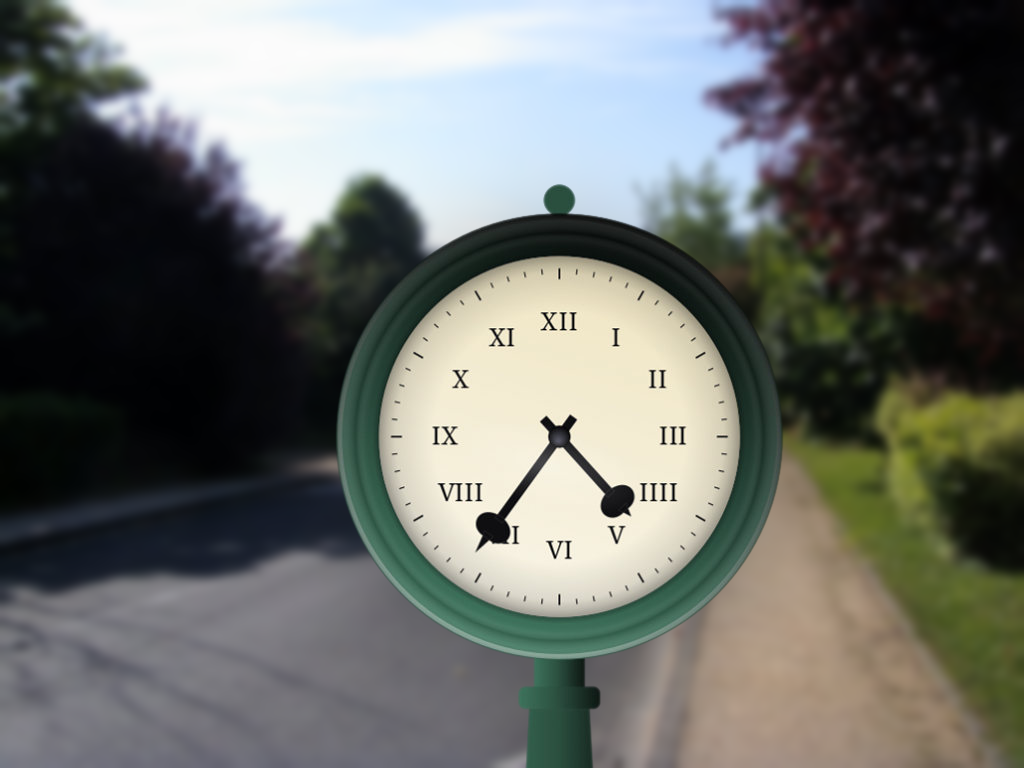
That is 4:36
